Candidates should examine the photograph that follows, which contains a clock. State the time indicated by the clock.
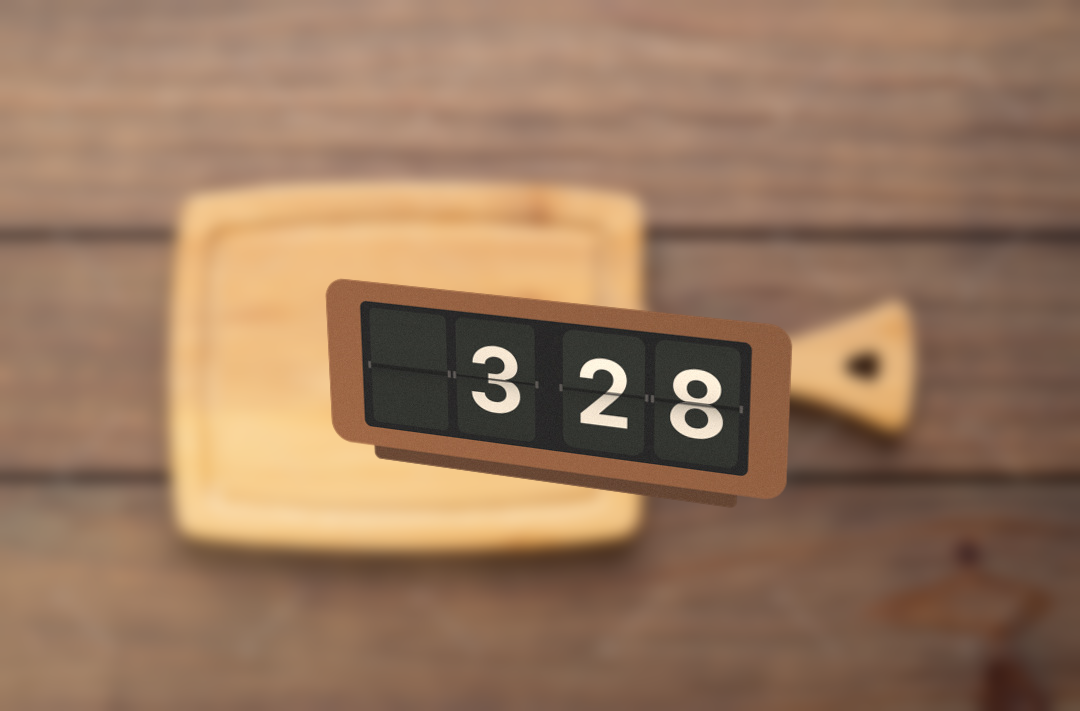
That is 3:28
